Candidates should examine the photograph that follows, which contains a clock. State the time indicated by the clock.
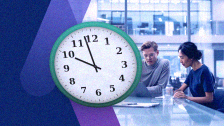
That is 9:58
